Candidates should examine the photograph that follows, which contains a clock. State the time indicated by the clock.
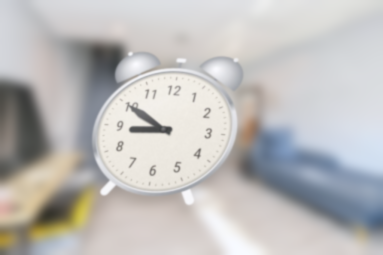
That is 8:50
